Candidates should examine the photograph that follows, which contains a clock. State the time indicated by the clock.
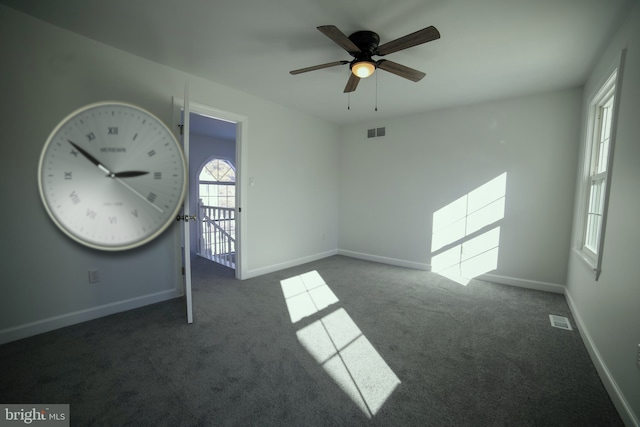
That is 2:51:21
